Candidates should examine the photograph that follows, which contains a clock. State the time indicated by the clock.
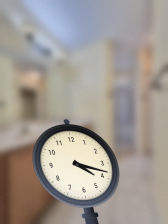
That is 4:18
